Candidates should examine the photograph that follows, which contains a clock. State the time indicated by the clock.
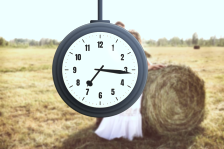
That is 7:16
